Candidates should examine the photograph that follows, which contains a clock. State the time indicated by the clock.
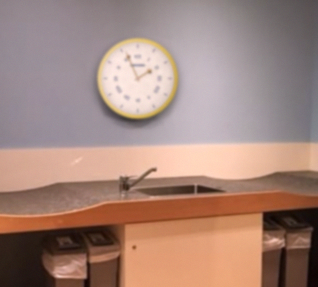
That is 1:56
